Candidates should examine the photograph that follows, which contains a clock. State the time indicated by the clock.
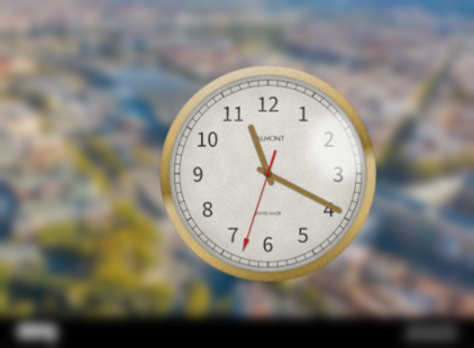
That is 11:19:33
